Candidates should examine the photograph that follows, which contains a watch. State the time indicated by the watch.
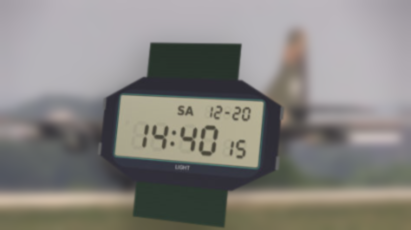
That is 14:40:15
